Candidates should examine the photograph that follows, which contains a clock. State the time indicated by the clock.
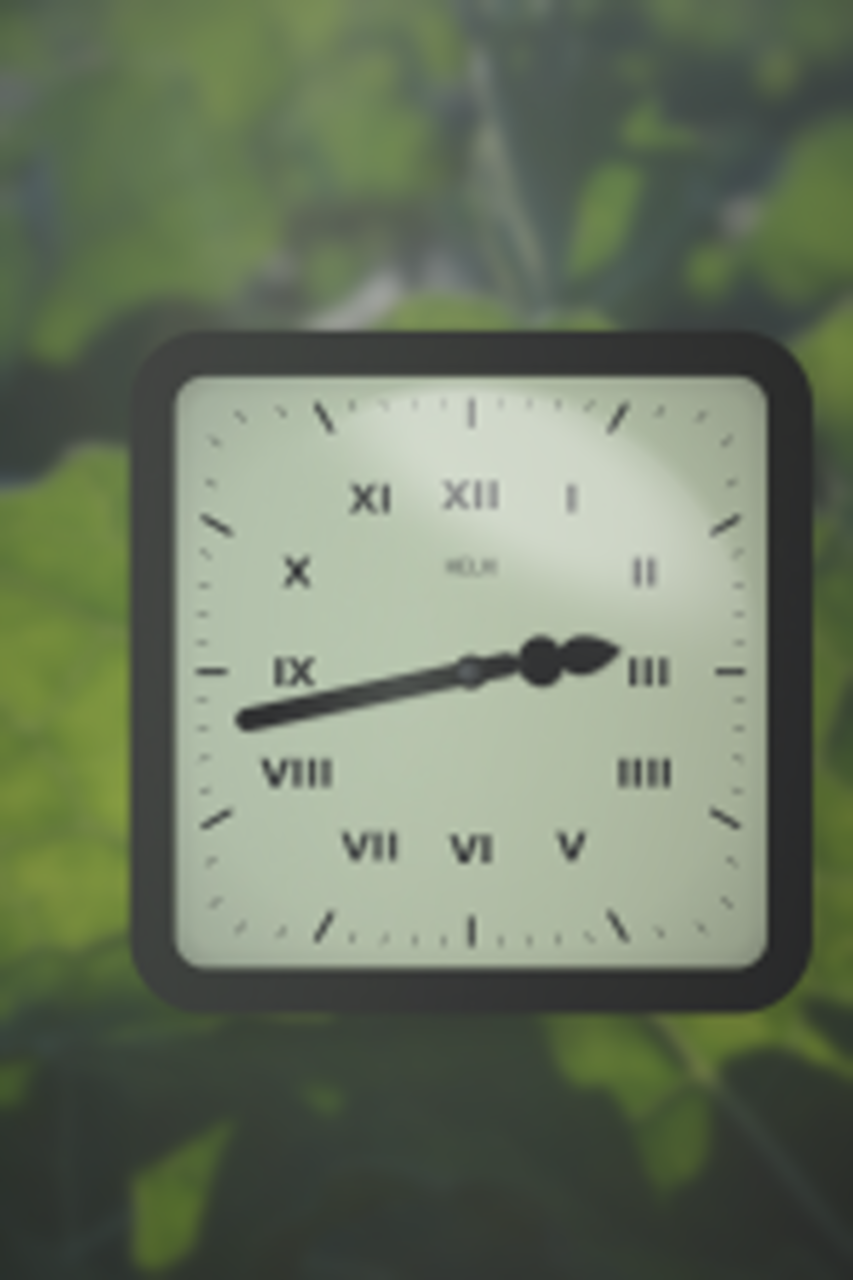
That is 2:43
